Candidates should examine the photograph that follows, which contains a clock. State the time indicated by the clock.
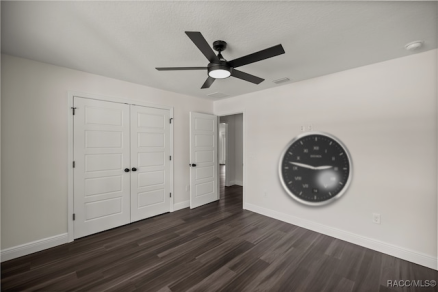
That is 2:47
